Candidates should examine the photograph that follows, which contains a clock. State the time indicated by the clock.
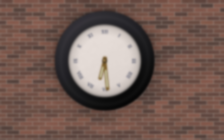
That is 6:29
